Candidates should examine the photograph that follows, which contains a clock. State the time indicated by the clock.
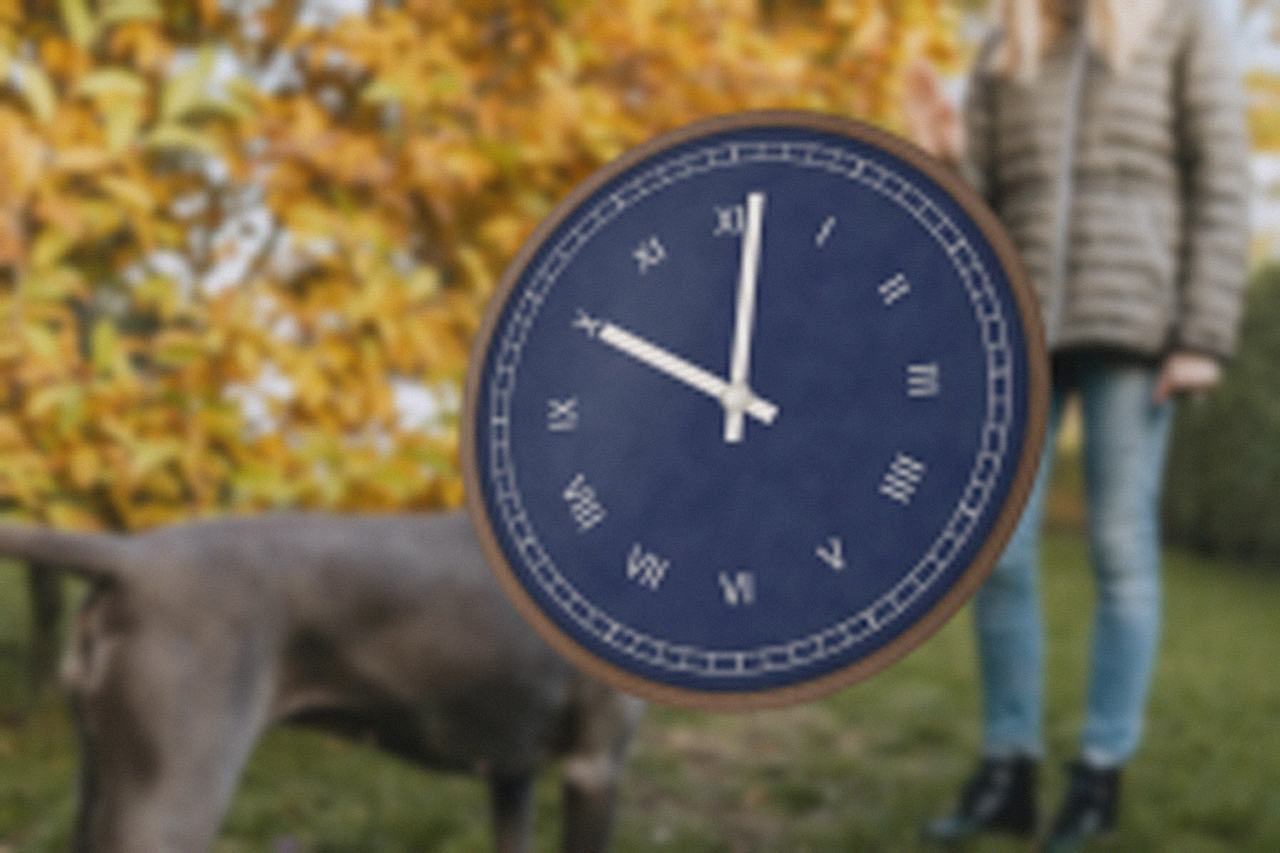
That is 10:01
